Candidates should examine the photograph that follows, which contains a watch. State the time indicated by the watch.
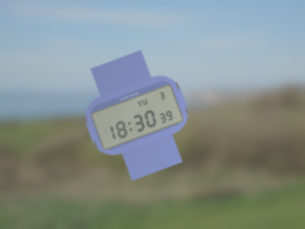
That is 18:30:39
